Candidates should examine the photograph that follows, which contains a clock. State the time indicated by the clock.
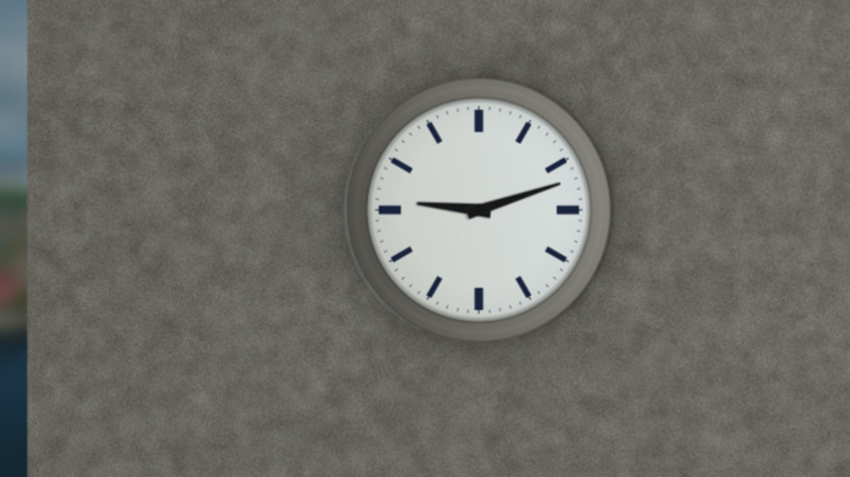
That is 9:12
